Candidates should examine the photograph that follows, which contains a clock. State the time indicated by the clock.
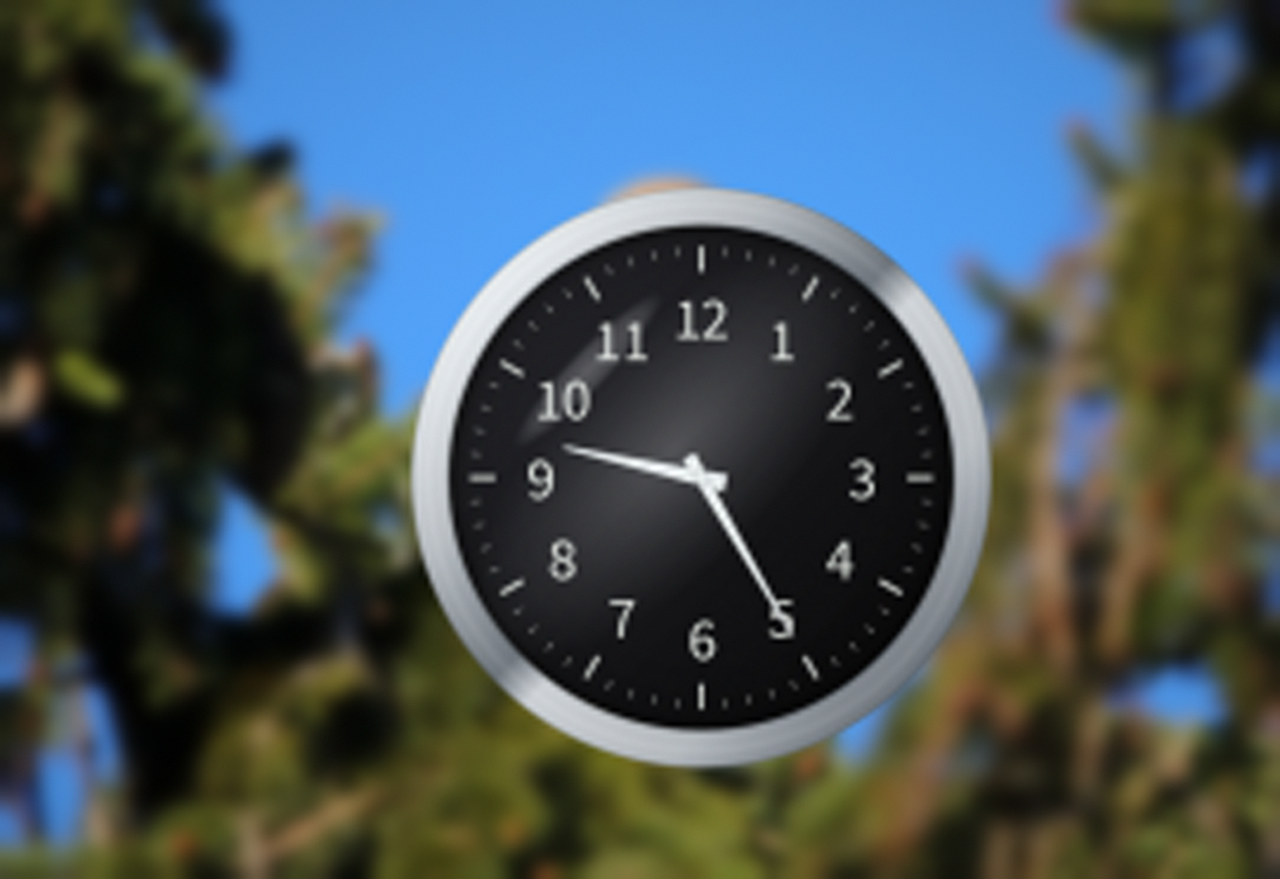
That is 9:25
